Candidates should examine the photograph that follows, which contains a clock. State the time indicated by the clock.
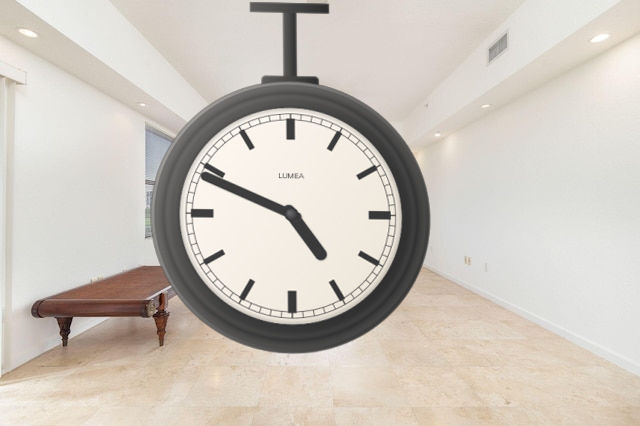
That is 4:49
